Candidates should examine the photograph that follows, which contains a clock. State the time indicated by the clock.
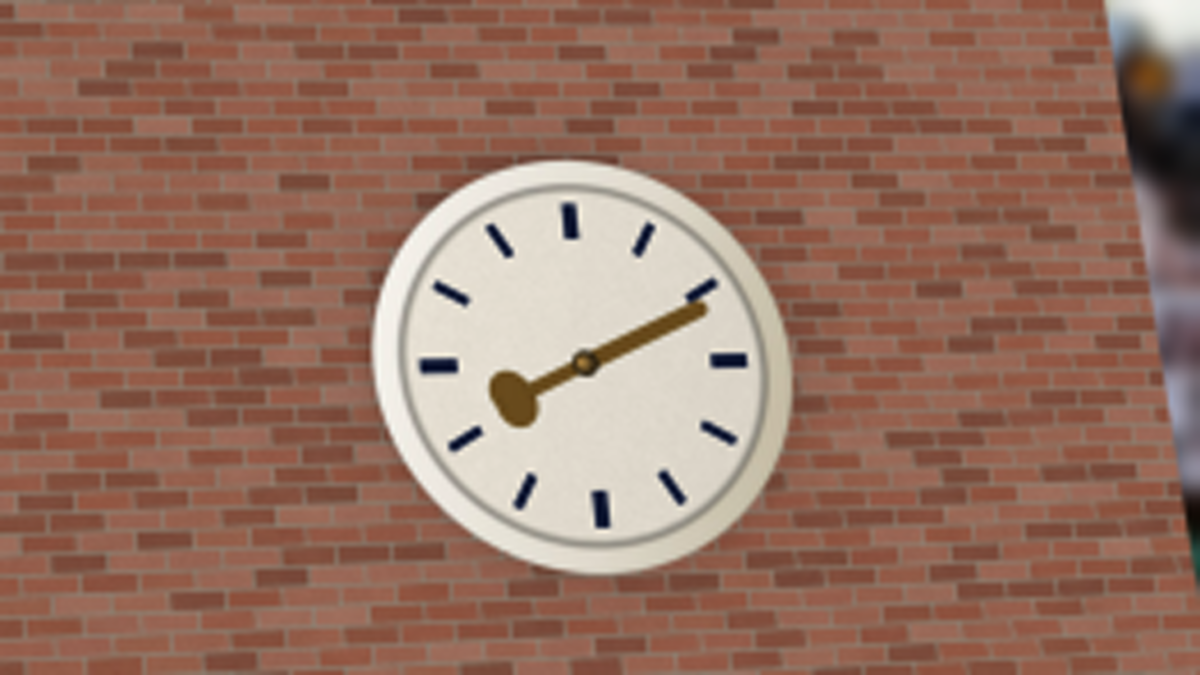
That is 8:11
